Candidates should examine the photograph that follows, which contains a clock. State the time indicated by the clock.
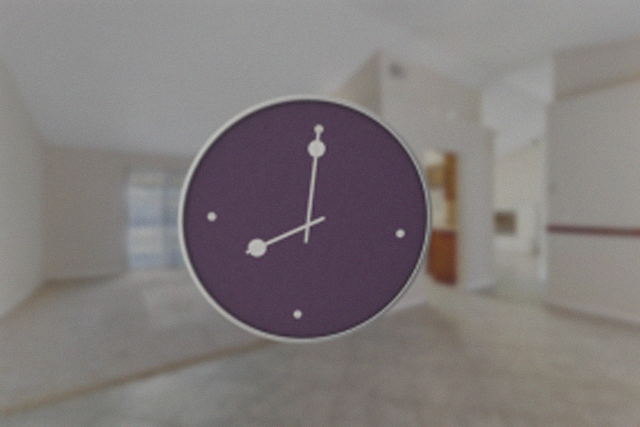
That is 8:00
